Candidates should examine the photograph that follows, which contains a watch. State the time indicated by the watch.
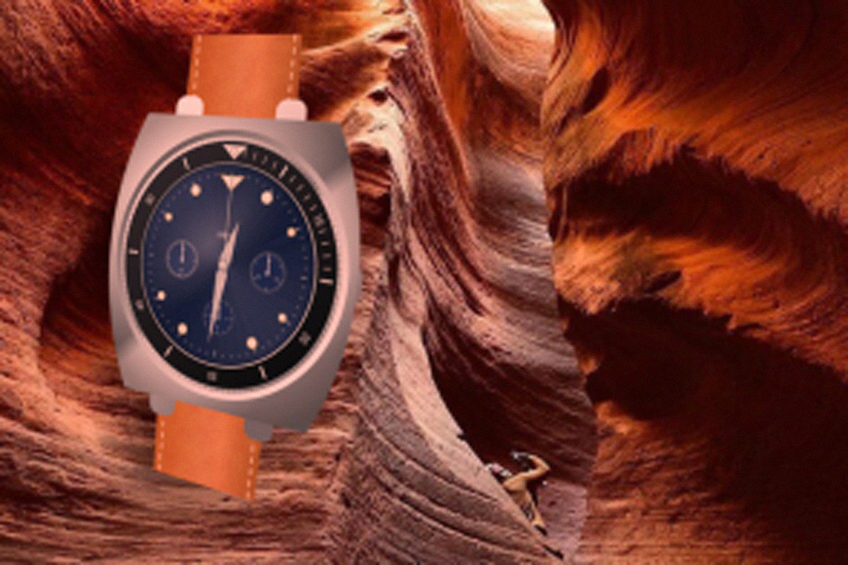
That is 12:31
